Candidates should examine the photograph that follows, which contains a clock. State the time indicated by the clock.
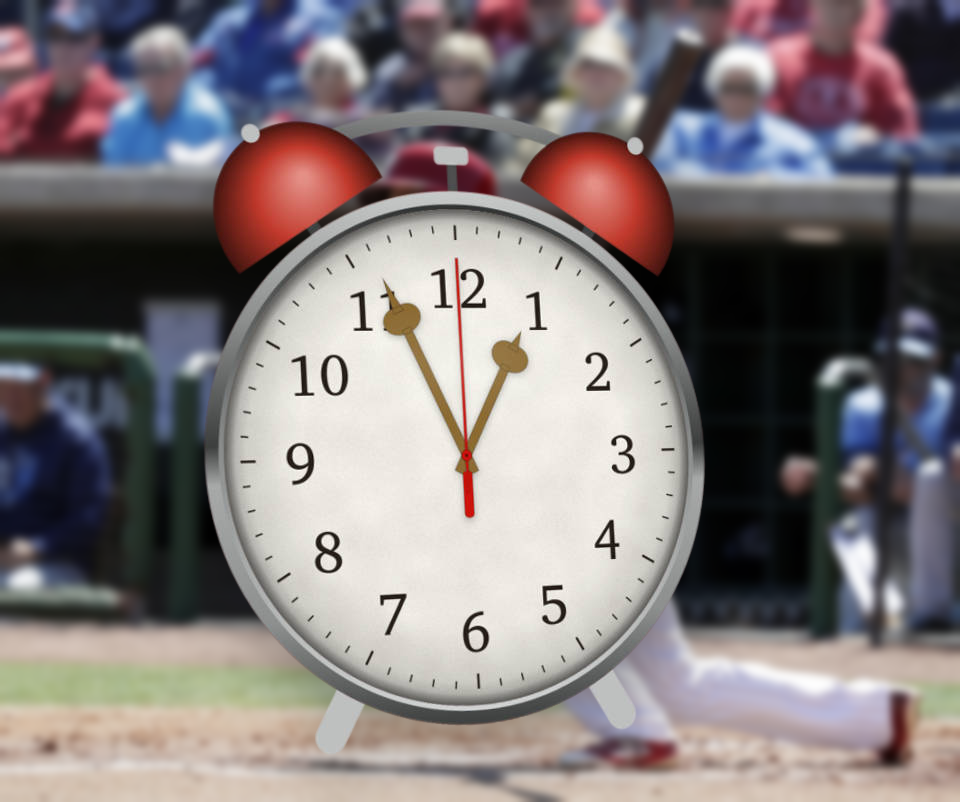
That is 12:56:00
